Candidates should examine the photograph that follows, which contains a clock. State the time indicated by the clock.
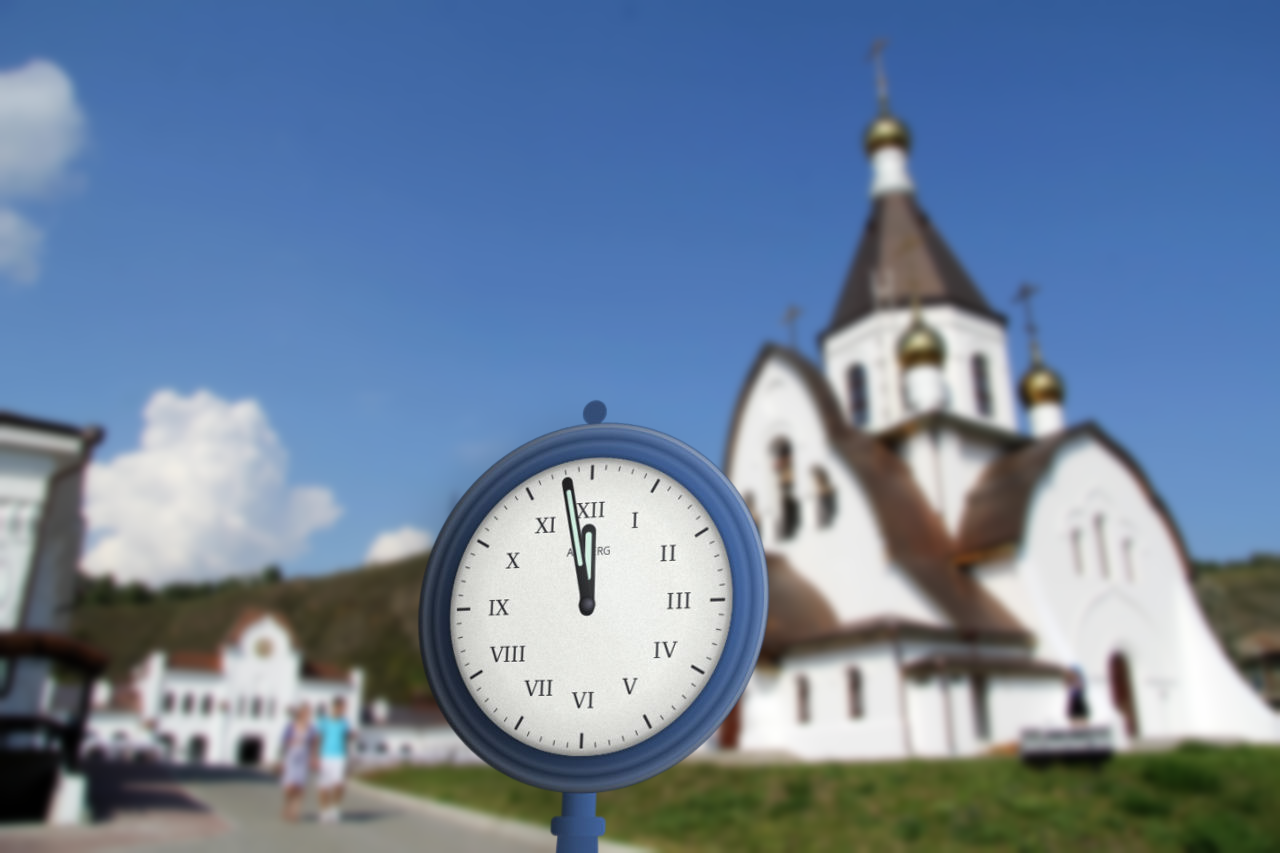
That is 11:58
